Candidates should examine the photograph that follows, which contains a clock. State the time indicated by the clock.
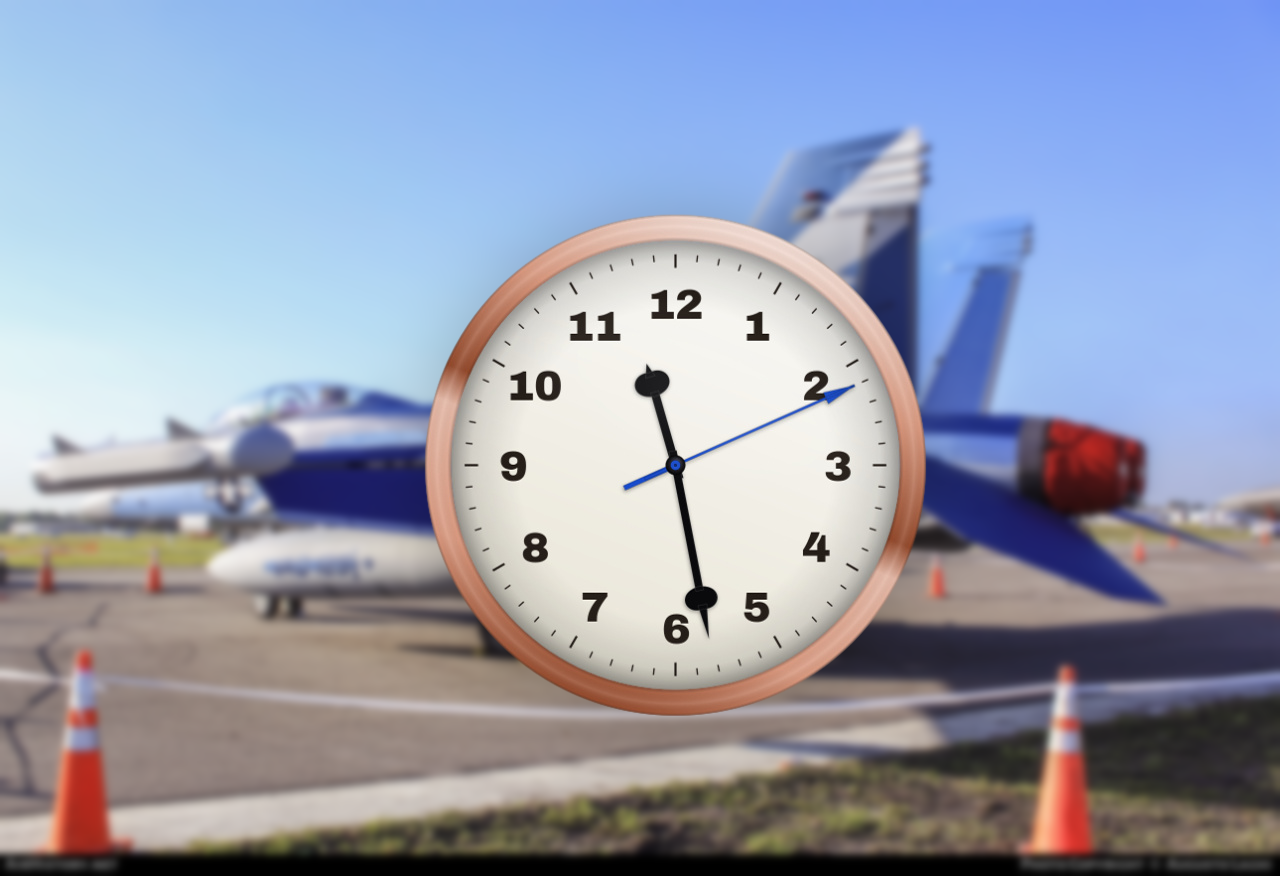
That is 11:28:11
